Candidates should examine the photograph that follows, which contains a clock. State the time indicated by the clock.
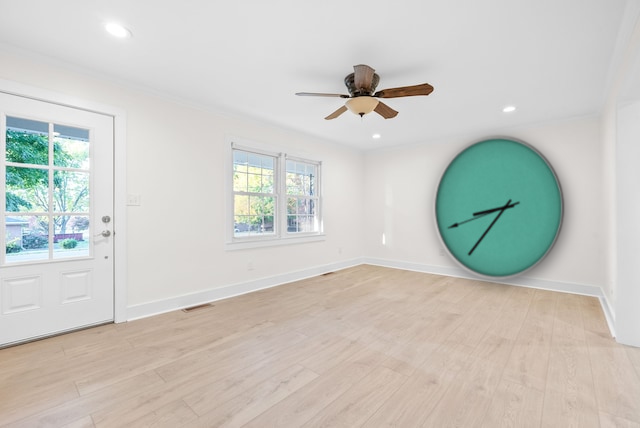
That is 8:36:42
